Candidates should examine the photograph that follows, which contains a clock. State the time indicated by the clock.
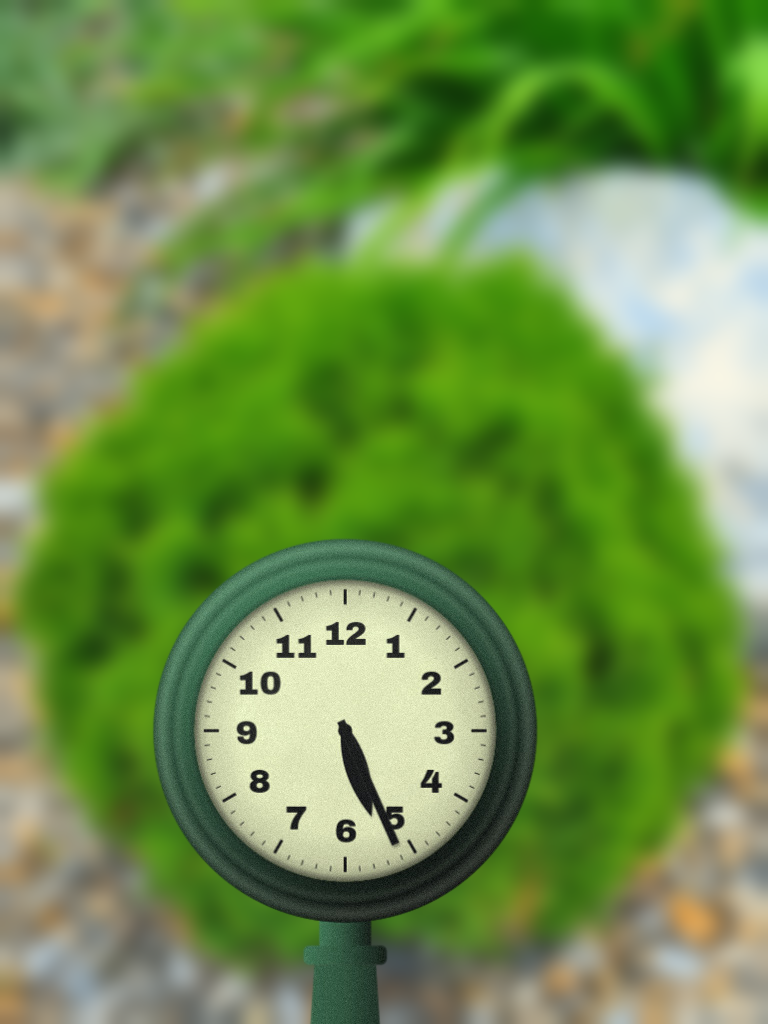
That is 5:26
